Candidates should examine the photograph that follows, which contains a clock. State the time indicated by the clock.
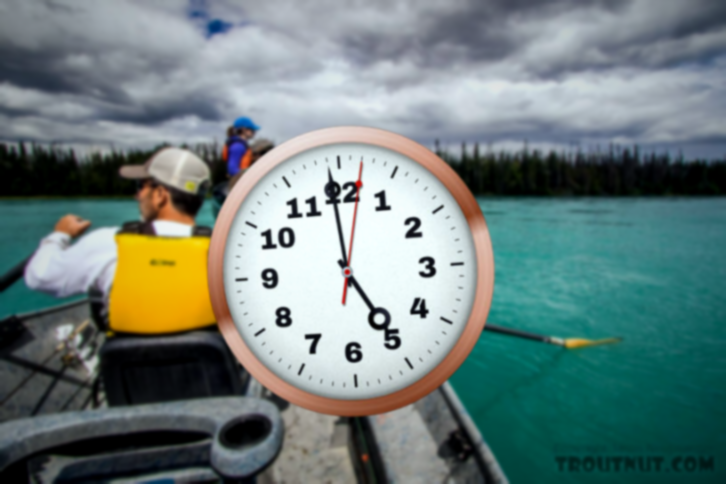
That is 4:59:02
